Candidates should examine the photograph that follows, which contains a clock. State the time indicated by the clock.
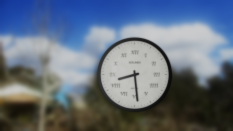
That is 8:29
